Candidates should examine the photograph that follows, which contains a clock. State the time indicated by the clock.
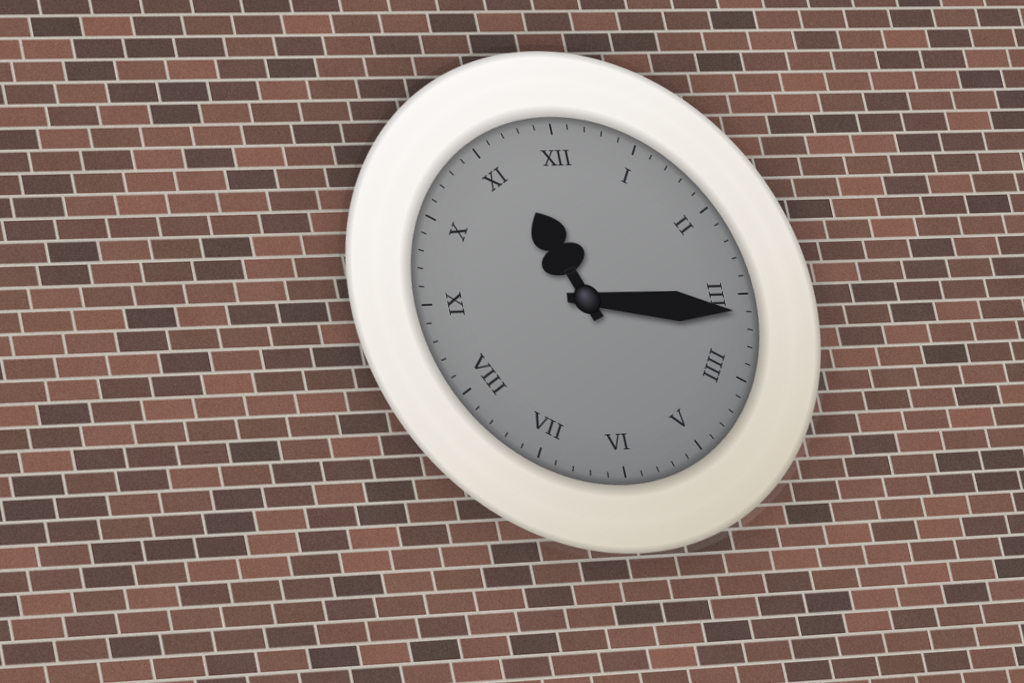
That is 11:16
